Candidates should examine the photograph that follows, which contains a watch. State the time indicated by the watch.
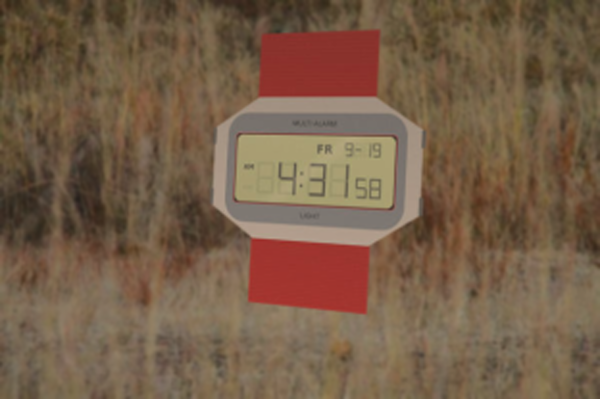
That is 4:31:58
